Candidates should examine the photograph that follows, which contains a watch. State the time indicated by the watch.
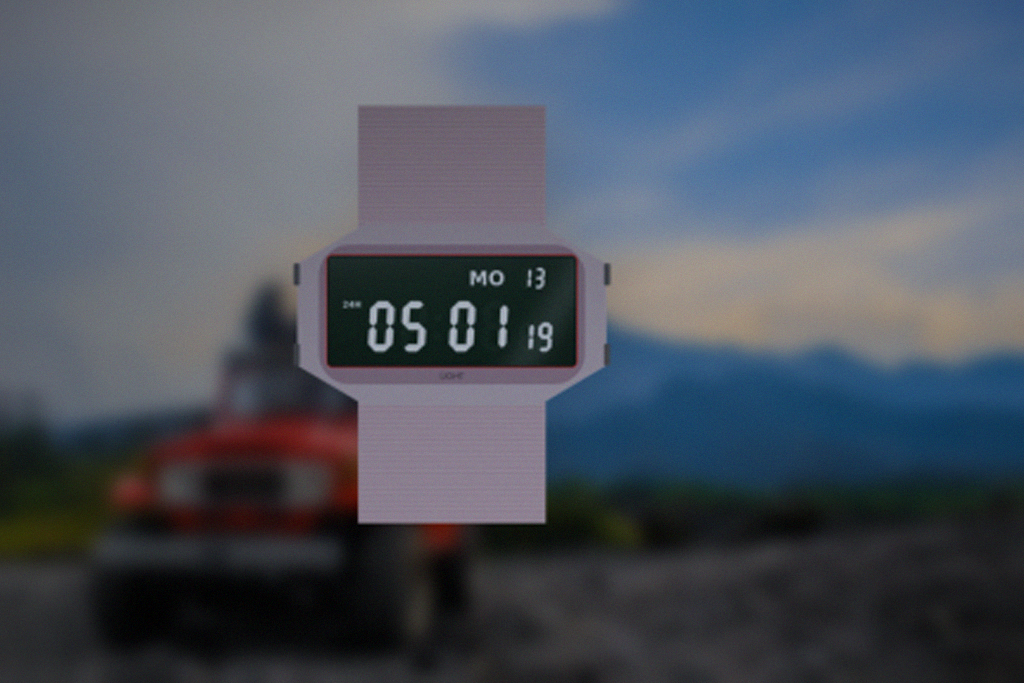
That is 5:01:19
